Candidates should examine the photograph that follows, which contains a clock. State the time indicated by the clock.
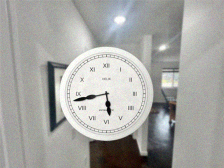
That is 5:43
